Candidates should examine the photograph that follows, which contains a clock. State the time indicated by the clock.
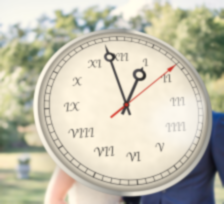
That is 12:58:09
